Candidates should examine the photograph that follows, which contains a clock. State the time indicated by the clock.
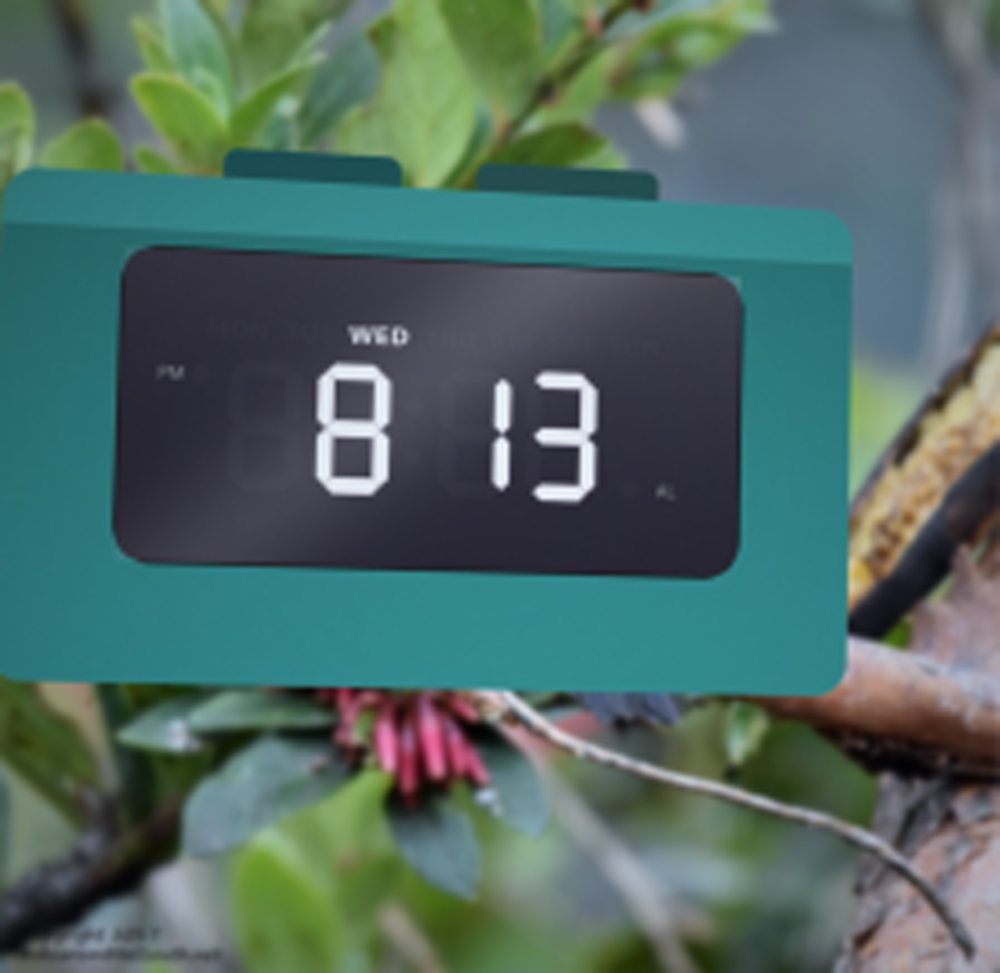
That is 8:13
